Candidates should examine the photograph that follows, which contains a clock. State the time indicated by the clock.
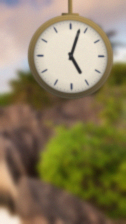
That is 5:03
